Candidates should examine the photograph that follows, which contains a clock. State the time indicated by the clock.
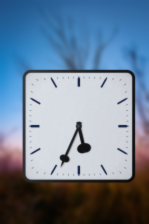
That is 5:34
